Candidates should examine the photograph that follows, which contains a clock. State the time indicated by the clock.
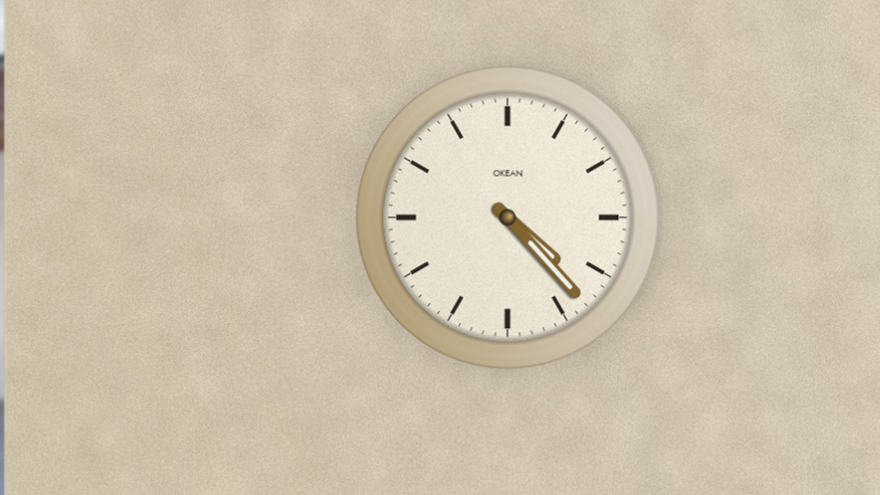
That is 4:23
